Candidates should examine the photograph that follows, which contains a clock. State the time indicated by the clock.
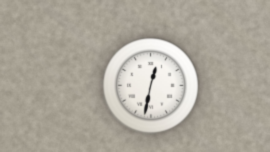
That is 12:32
